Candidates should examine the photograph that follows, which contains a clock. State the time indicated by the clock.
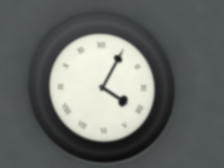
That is 4:05
